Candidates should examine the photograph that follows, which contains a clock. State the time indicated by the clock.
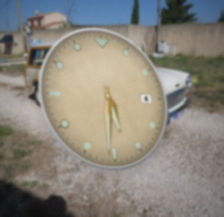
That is 5:31
